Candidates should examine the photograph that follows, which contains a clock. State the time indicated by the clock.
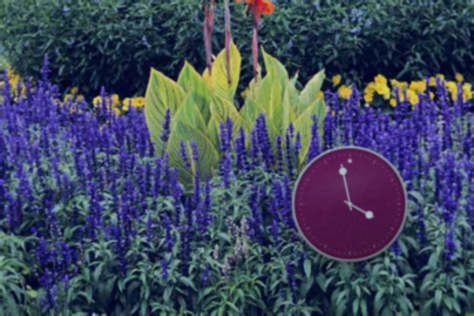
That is 3:58
